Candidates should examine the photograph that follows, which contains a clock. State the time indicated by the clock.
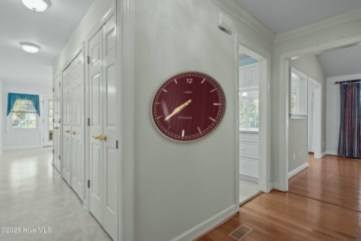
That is 7:38
